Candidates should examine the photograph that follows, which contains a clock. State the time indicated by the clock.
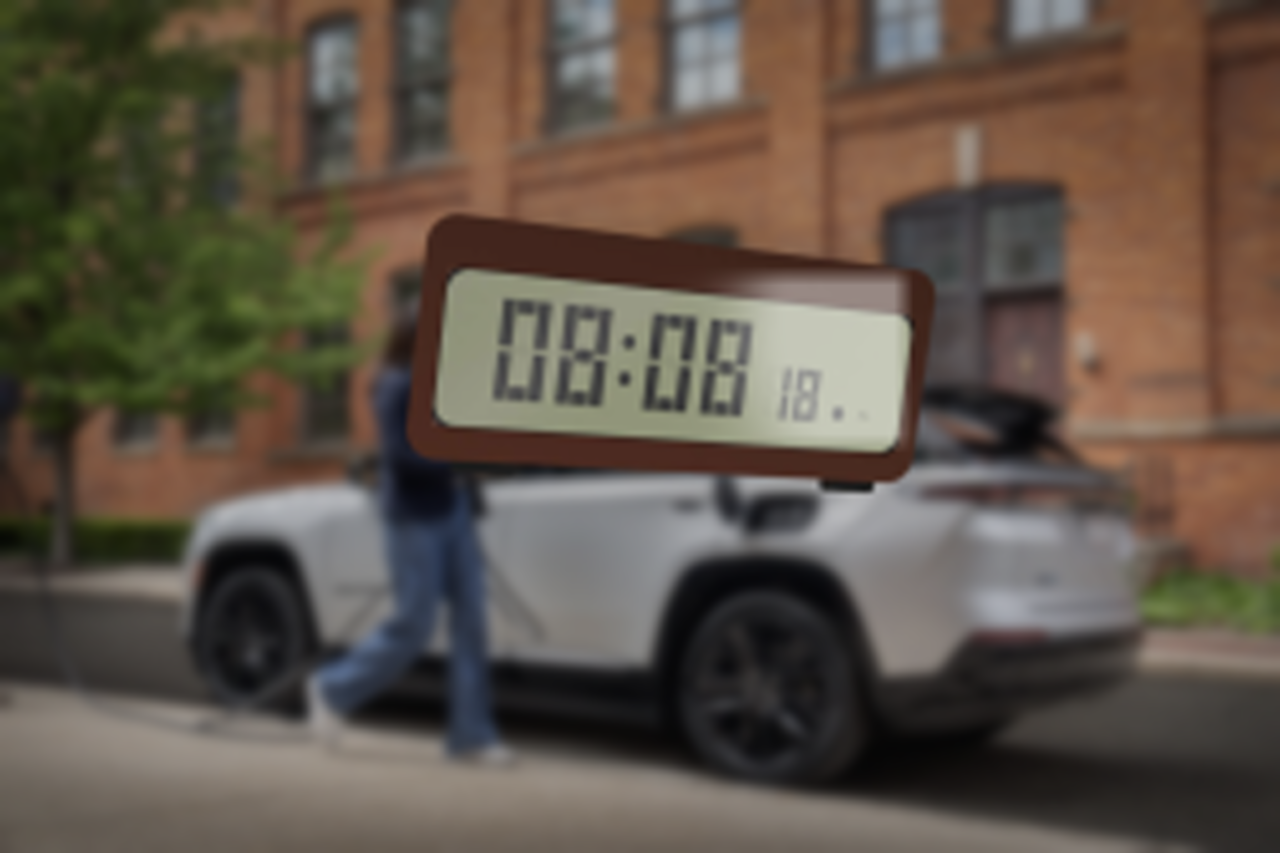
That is 8:08:18
